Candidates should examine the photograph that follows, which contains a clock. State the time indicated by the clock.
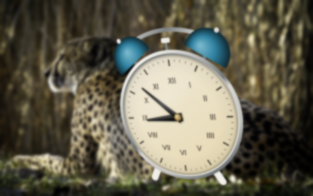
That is 8:52
